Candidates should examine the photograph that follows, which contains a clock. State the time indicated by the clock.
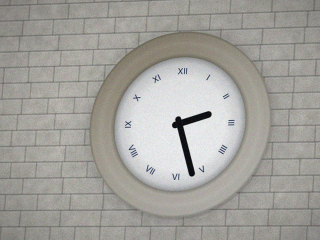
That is 2:27
